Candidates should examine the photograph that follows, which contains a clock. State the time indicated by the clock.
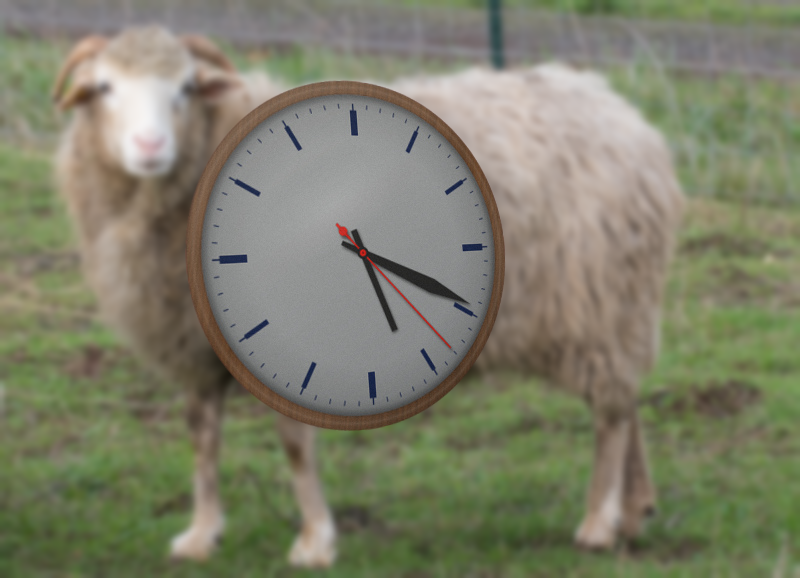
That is 5:19:23
